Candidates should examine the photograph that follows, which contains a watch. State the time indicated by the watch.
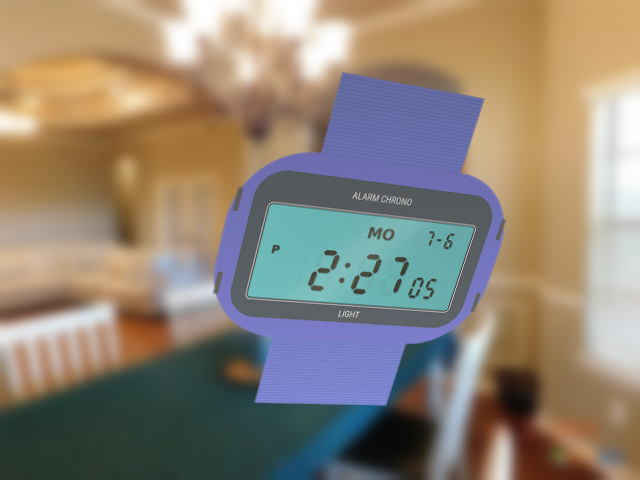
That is 2:27:05
